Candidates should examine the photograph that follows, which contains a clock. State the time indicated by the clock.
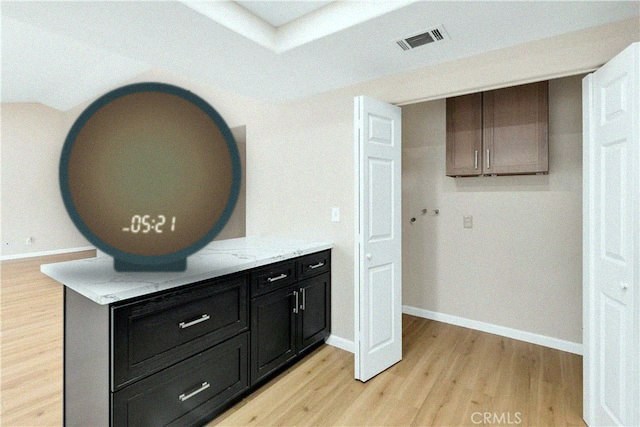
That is 5:21
